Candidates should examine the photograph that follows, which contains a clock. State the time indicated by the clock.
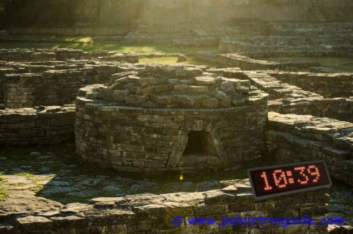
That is 10:39
